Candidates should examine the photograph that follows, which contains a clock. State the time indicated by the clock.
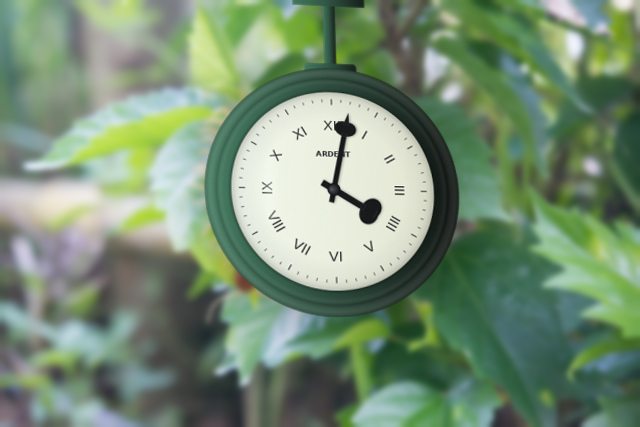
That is 4:02
